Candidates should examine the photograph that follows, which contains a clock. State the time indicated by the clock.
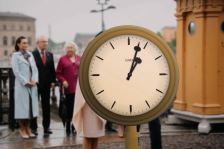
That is 1:03
